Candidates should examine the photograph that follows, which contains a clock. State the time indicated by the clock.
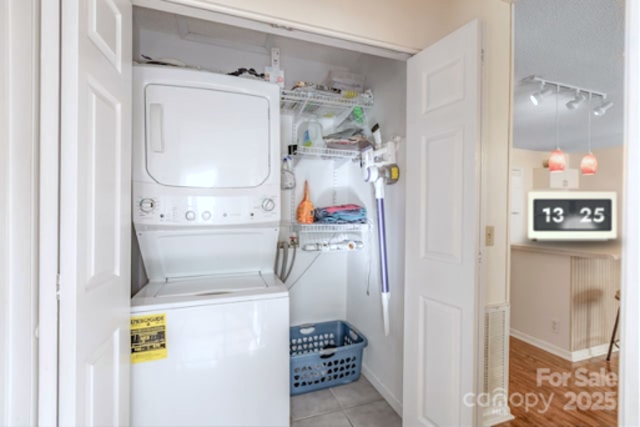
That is 13:25
